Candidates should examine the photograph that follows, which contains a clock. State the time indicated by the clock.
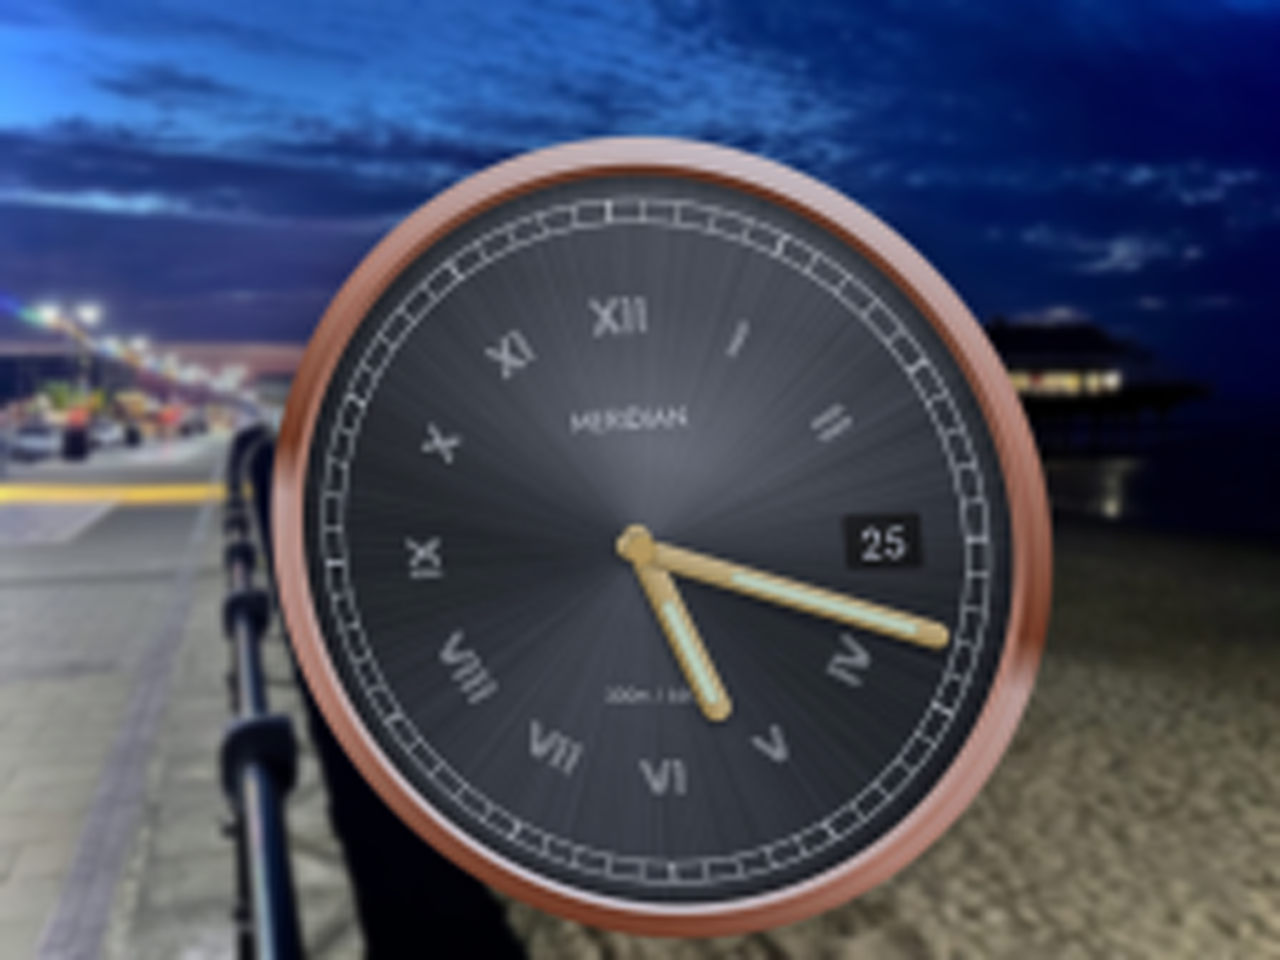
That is 5:18
